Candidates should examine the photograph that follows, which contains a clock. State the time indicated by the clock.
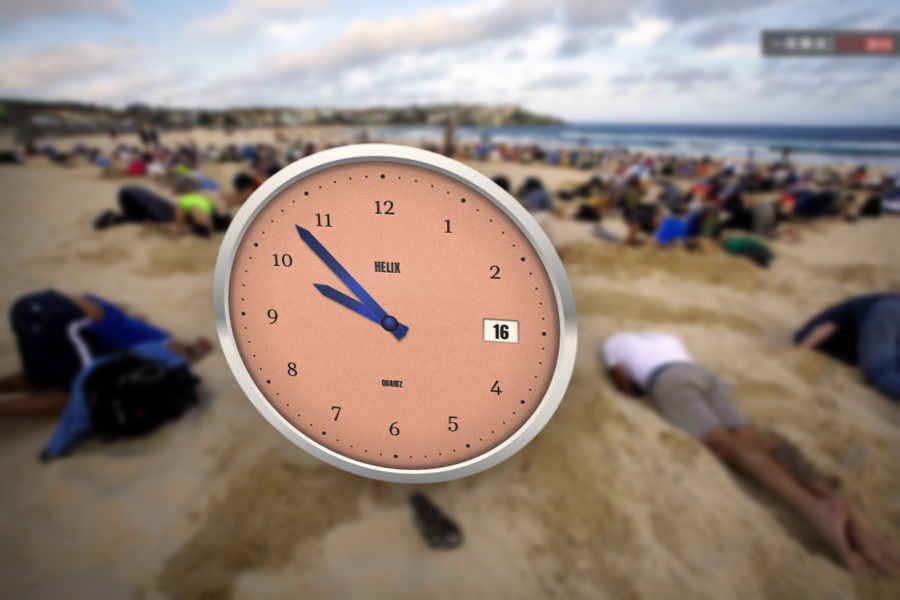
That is 9:53
